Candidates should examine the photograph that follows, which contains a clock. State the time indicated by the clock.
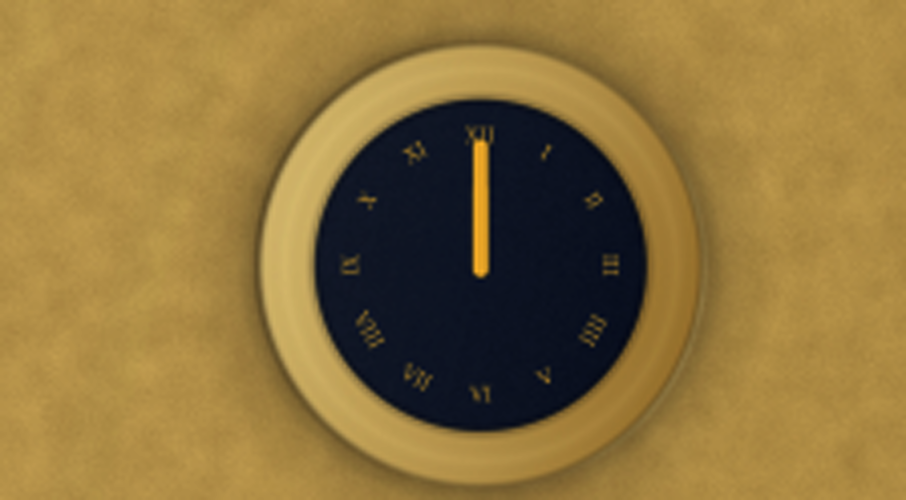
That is 12:00
